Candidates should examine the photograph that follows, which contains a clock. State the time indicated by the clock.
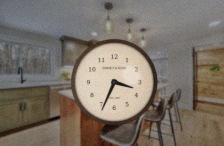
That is 3:34
